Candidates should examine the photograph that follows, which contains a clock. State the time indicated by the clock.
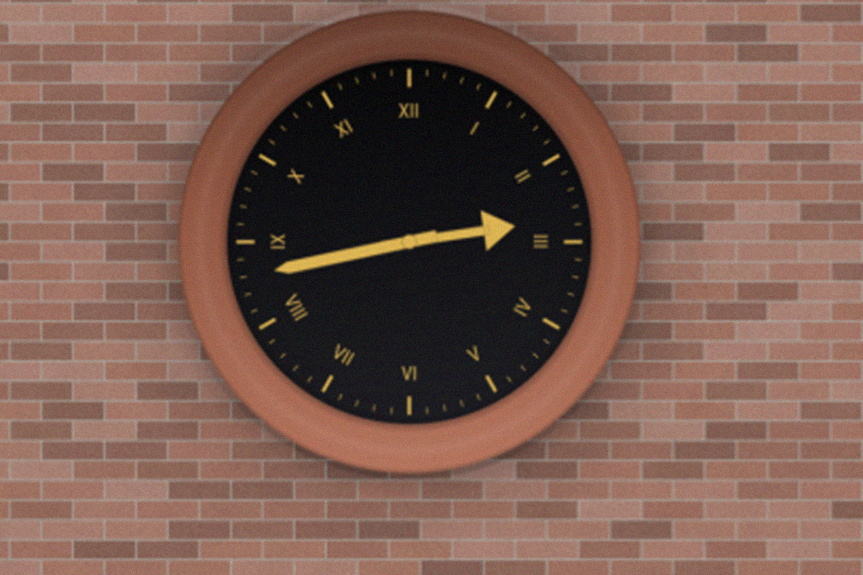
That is 2:43
